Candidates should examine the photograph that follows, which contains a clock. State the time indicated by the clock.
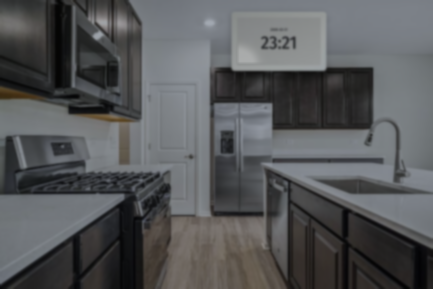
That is 23:21
